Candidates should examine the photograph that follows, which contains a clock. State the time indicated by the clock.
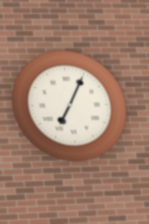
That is 7:05
